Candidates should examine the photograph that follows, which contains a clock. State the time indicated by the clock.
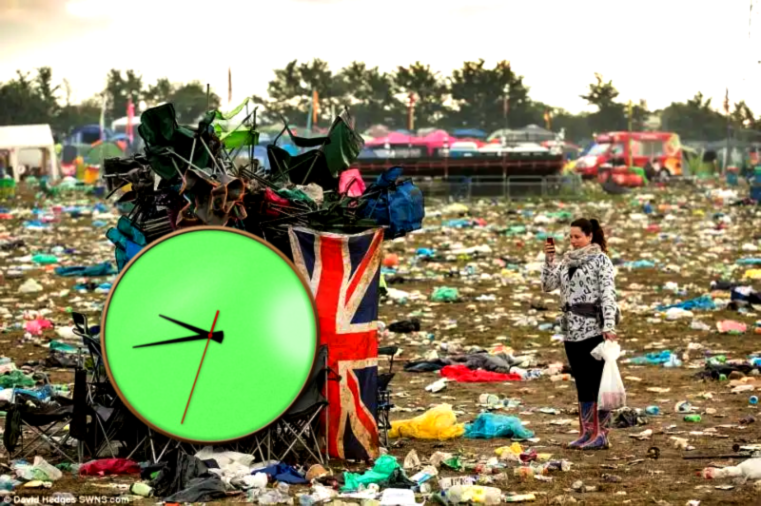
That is 9:43:33
